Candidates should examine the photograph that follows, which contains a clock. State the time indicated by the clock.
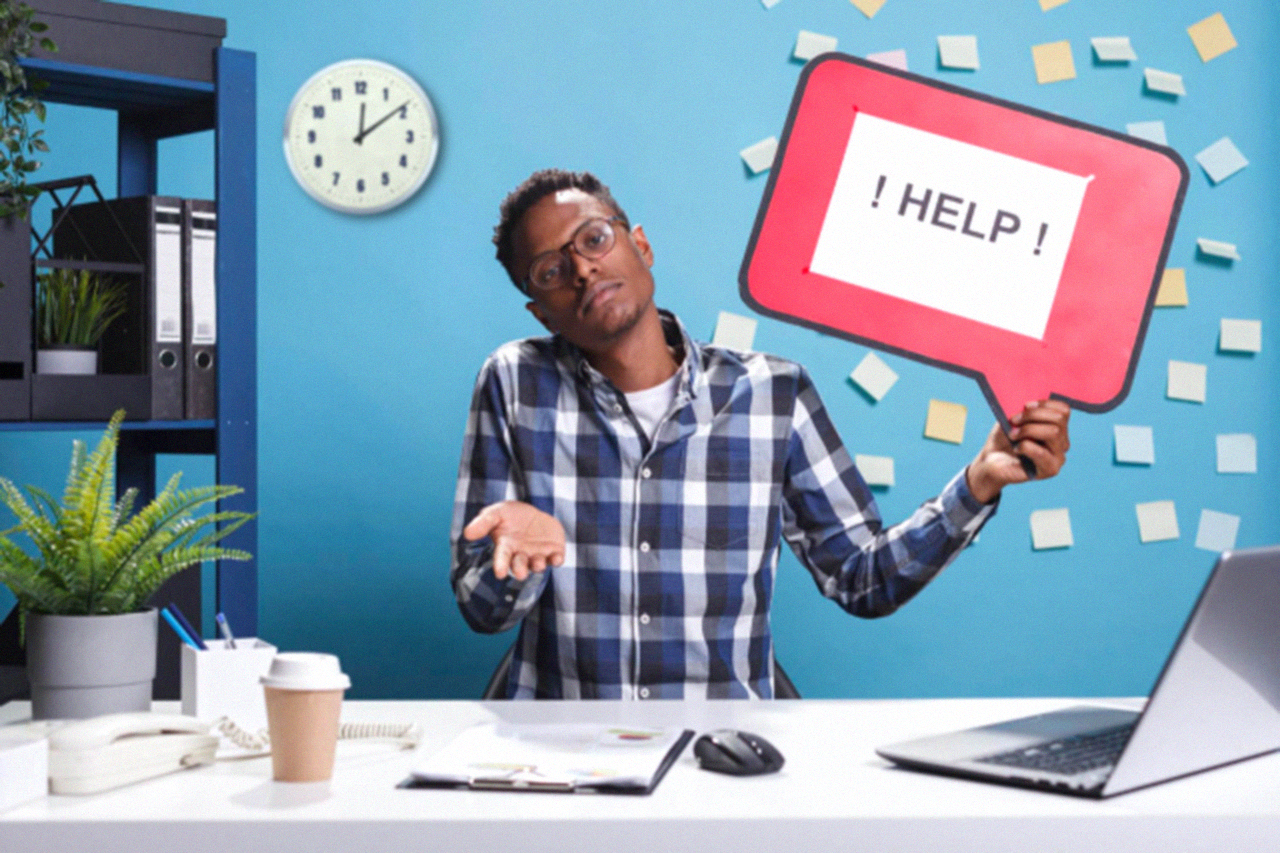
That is 12:09
